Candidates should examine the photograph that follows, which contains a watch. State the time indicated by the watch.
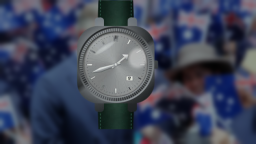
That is 1:42
